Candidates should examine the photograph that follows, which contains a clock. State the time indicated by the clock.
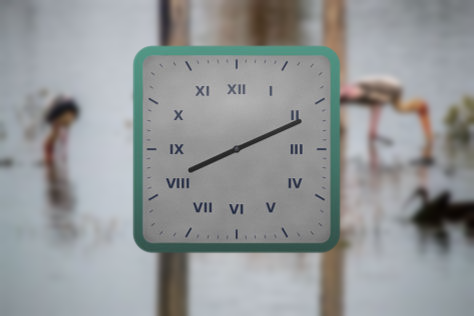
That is 8:11
